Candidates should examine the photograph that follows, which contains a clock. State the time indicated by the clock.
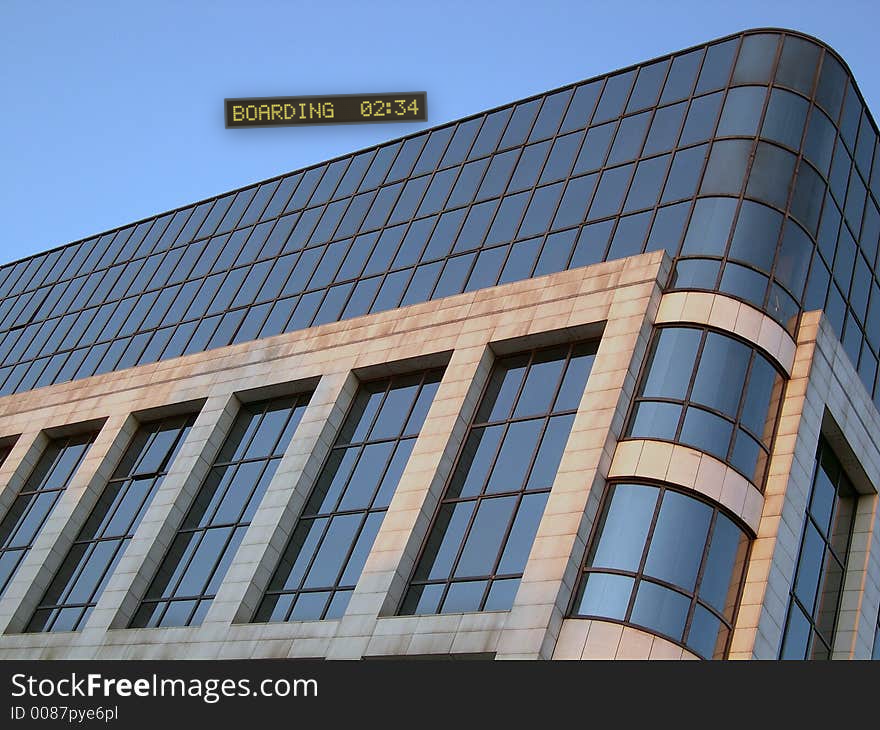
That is 2:34
